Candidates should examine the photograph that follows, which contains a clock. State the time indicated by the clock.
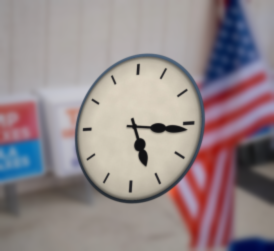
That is 5:16
